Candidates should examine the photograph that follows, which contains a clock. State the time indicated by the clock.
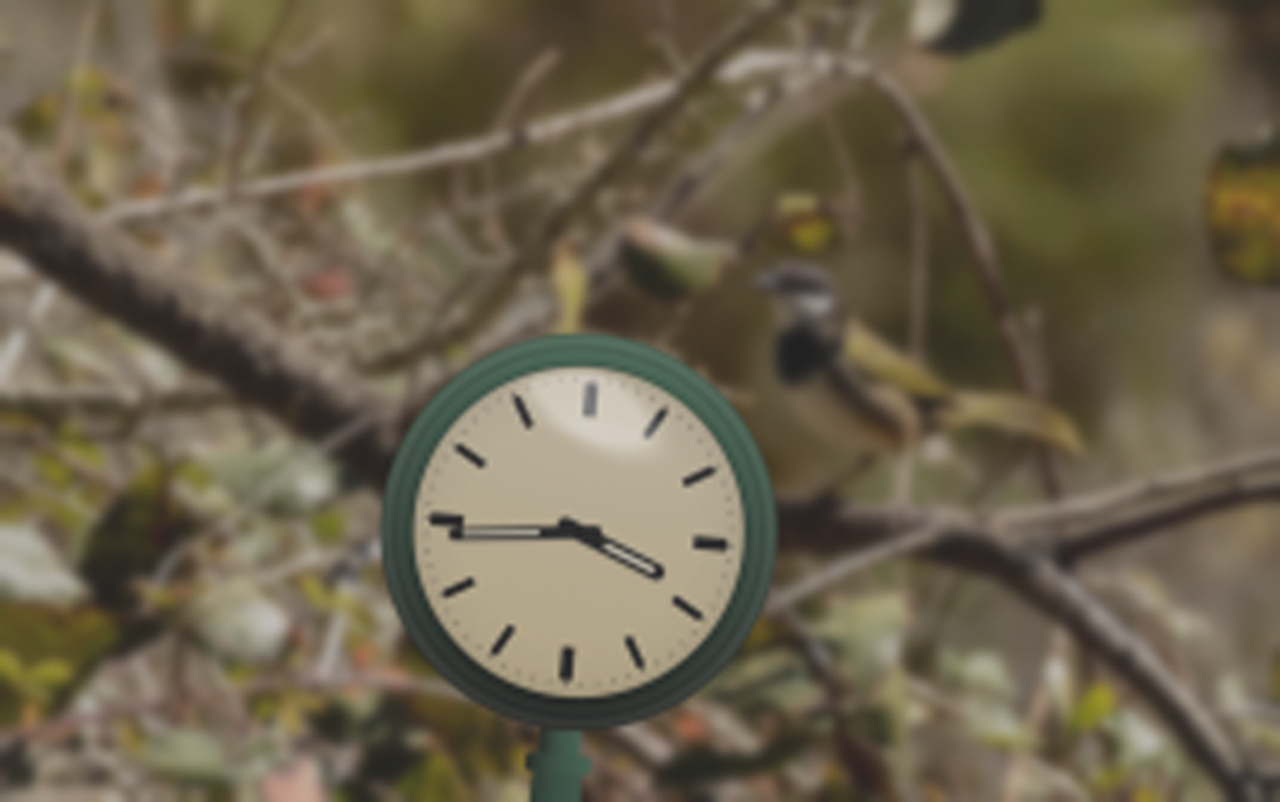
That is 3:44
